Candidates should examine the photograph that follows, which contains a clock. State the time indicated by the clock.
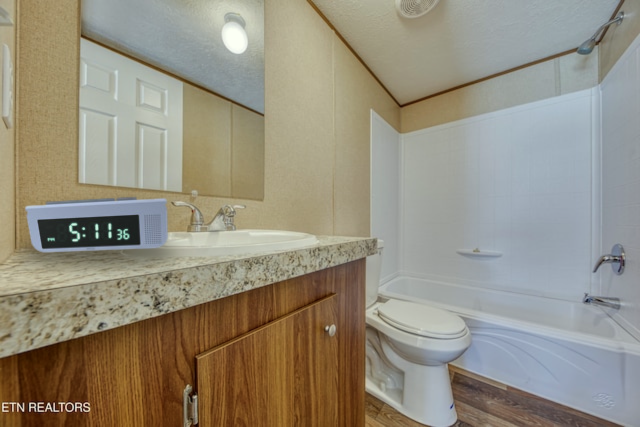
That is 5:11:36
